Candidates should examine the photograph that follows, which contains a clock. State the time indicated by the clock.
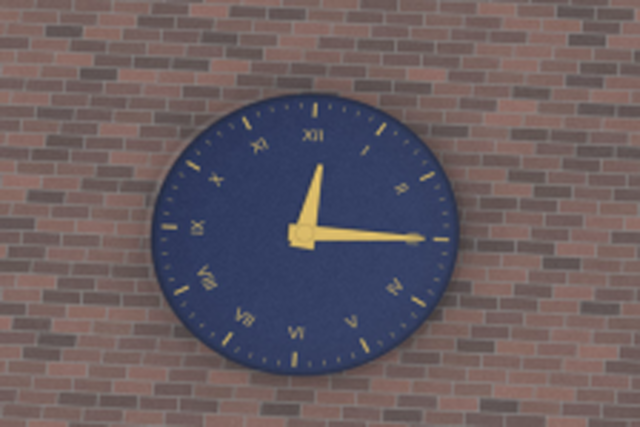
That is 12:15
